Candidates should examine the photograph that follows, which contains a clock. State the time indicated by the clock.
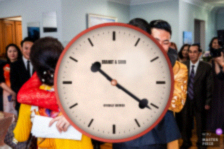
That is 10:21
